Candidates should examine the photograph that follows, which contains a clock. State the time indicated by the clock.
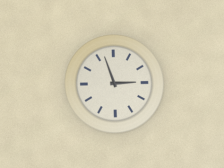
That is 2:57
